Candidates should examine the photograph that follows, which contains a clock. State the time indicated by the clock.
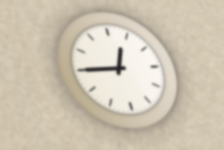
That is 12:45
